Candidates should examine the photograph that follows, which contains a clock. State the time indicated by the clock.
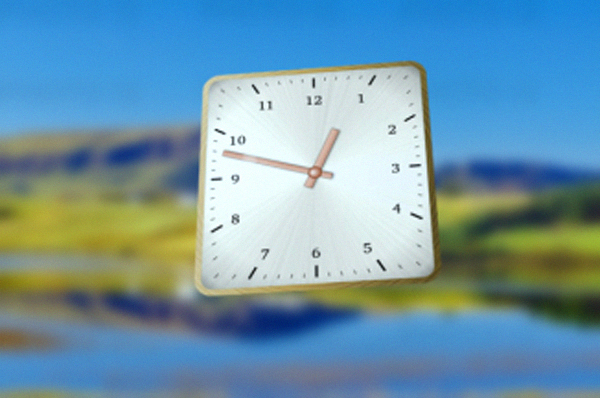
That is 12:48
